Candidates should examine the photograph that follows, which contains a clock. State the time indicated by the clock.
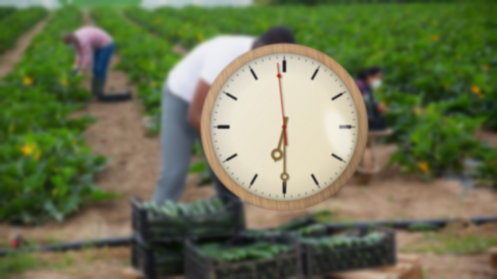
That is 6:29:59
